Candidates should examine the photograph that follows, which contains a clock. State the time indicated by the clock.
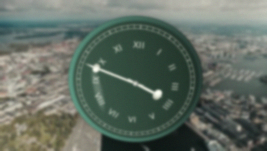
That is 3:48
